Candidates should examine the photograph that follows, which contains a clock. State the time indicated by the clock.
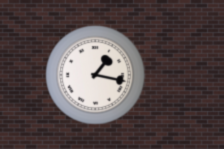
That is 1:17
